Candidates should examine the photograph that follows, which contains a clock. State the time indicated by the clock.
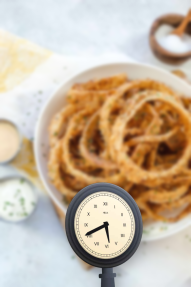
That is 5:41
